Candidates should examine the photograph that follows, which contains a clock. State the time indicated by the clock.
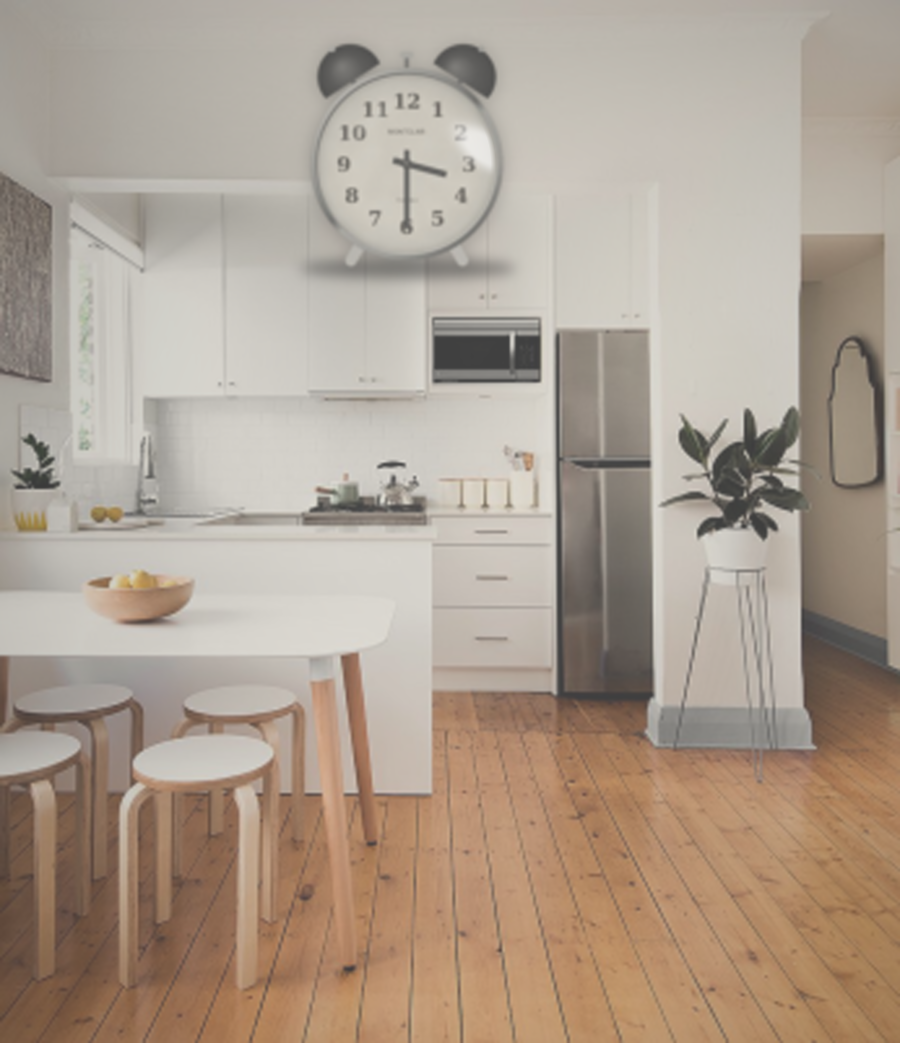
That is 3:30
